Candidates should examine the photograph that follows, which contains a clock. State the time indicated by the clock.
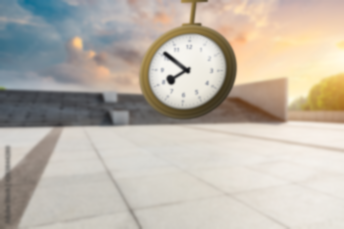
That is 7:51
